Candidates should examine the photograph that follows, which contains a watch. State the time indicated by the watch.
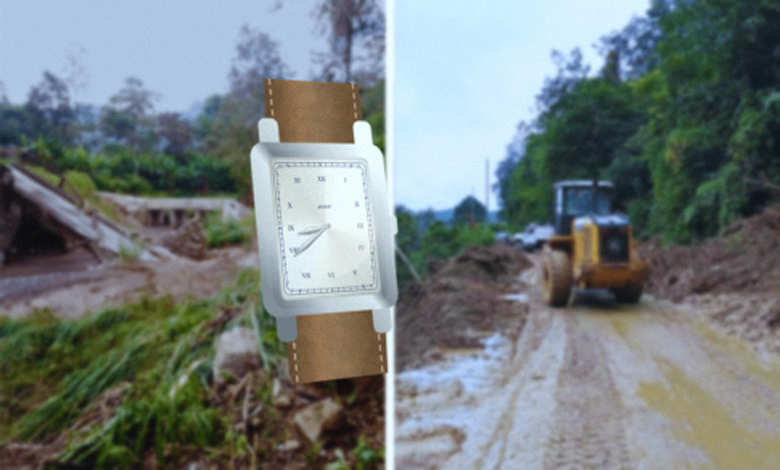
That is 8:39
